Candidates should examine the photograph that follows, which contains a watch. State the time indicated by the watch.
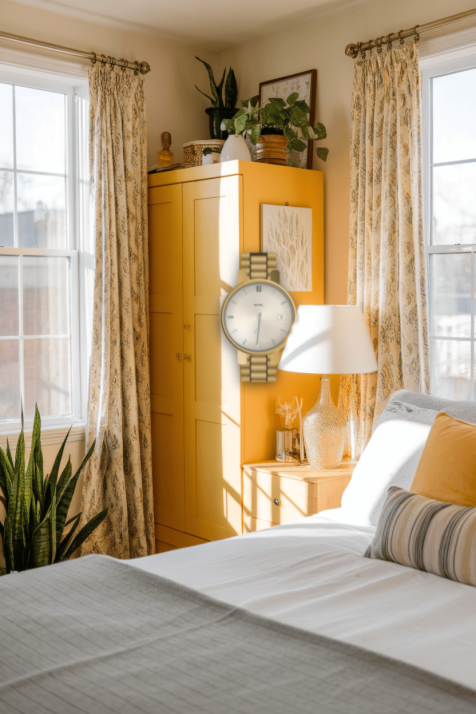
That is 6:31
